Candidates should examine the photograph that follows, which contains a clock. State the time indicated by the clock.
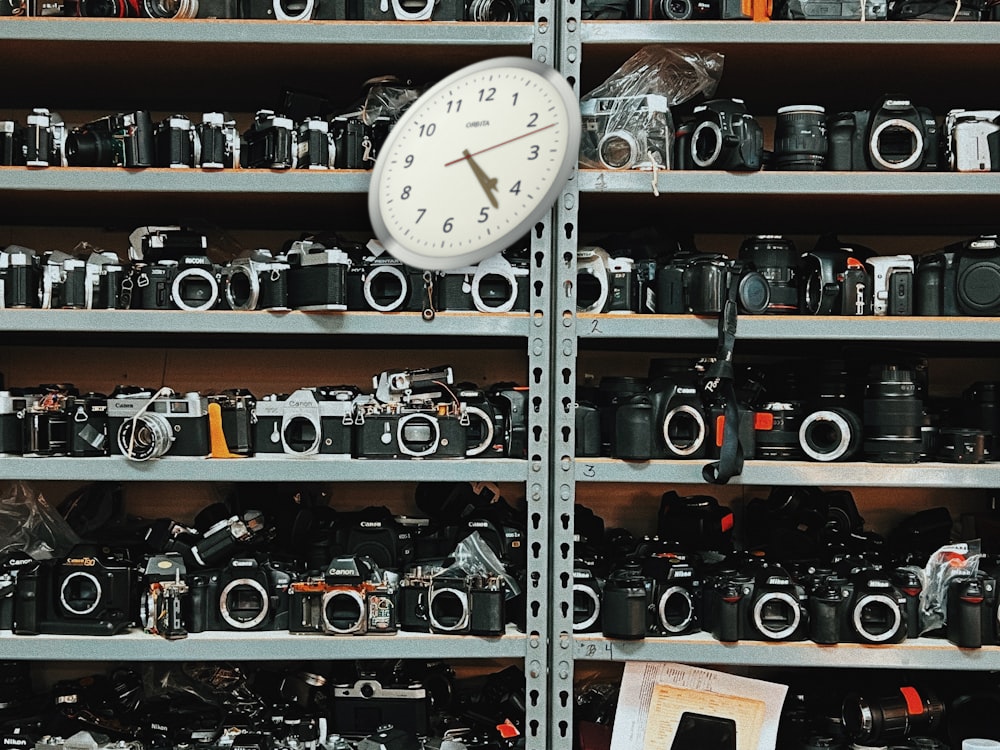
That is 4:23:12
